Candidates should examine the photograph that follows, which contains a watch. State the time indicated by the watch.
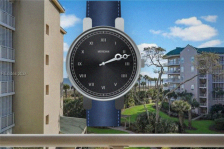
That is 2:12
